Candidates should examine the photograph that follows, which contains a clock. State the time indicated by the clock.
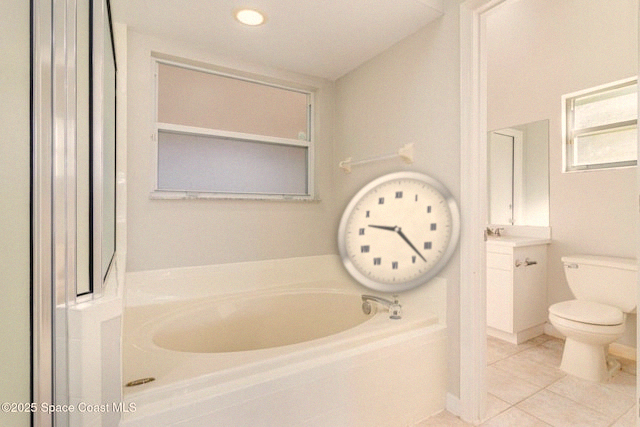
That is 9:23
